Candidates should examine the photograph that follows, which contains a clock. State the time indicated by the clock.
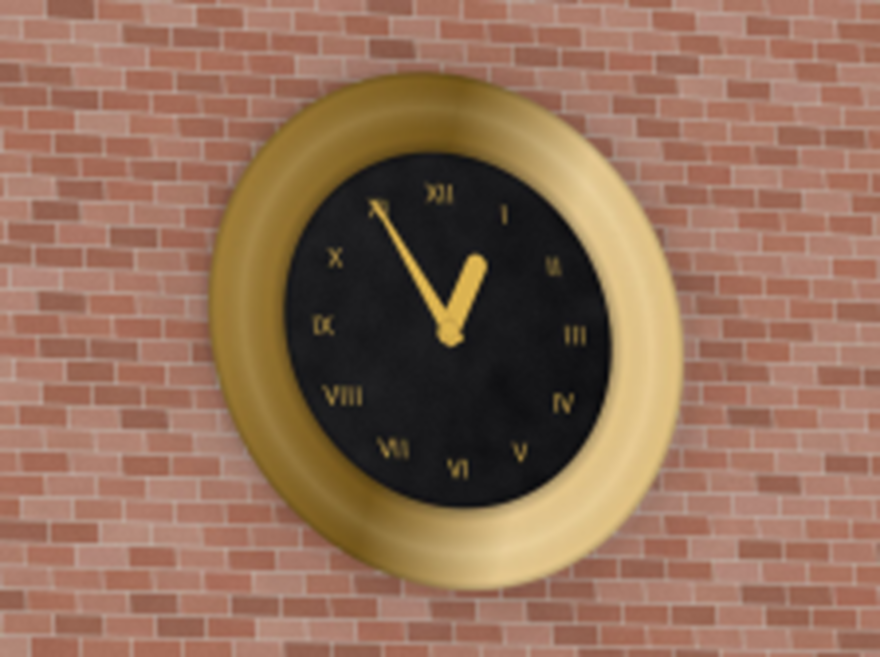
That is 12:55
